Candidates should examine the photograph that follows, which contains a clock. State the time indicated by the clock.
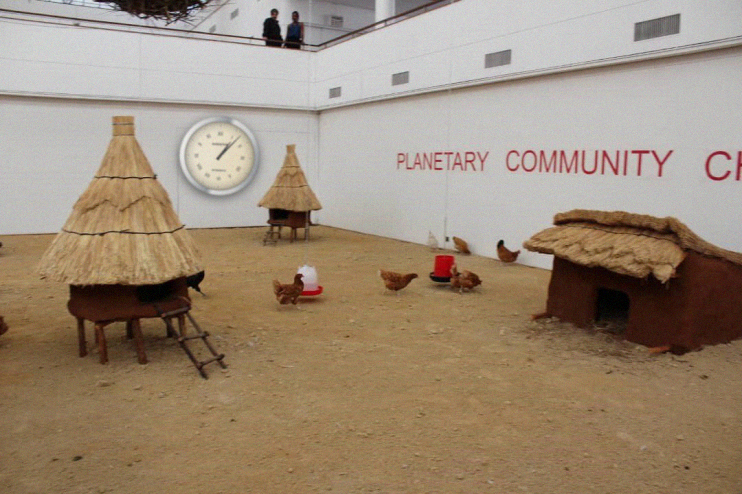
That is 1:07
